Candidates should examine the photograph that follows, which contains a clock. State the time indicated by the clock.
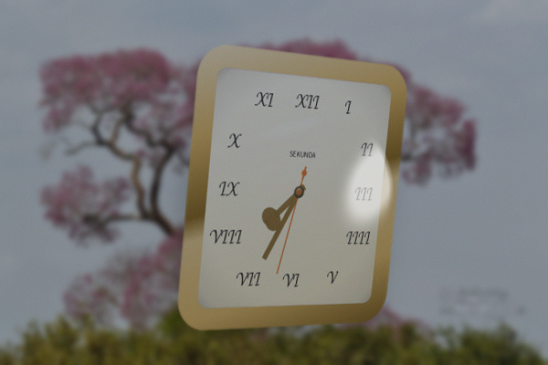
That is 7:34:32
